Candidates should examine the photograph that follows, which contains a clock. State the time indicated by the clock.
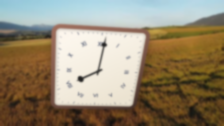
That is 8:01
